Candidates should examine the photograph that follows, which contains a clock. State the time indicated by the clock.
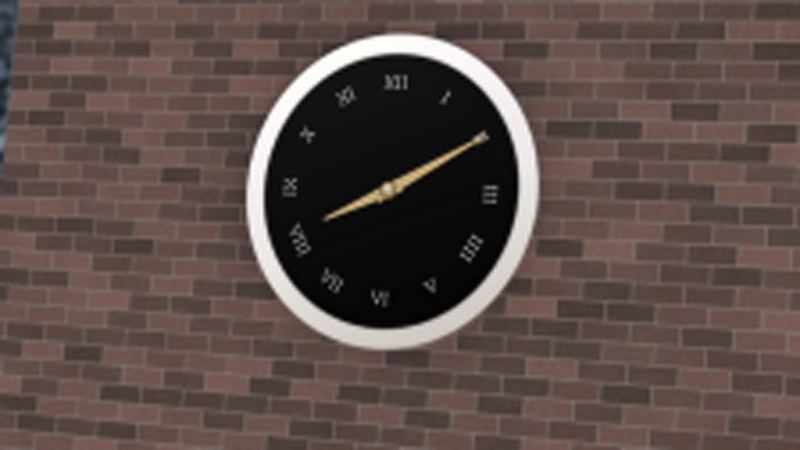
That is 8:10
